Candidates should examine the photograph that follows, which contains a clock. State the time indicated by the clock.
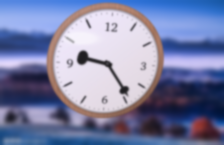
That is 9:24
